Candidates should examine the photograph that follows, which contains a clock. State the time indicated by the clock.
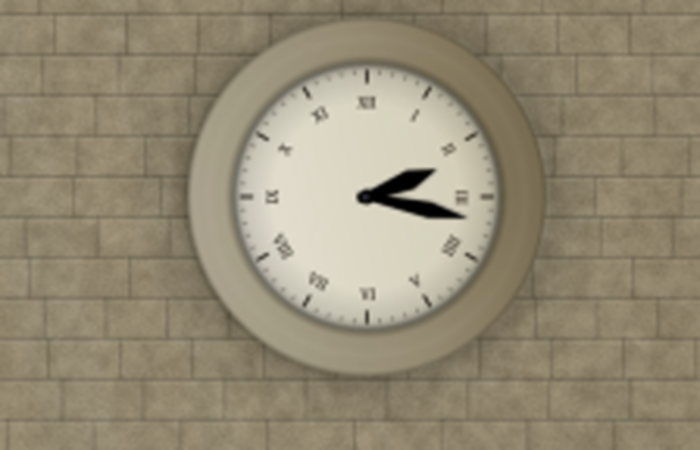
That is 2:17
